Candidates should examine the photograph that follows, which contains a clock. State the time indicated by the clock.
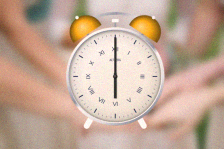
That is 6:00
